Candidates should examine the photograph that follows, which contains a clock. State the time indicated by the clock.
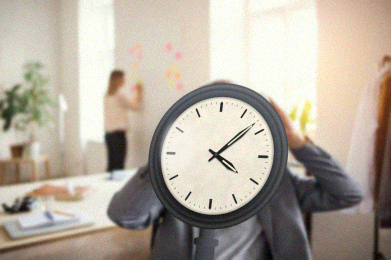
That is 4:08
